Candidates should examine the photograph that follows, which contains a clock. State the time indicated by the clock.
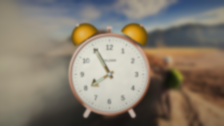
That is 7:55
